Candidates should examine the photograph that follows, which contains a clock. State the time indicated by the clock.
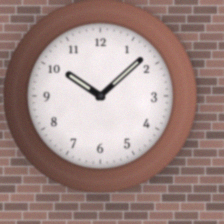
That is 10:08
